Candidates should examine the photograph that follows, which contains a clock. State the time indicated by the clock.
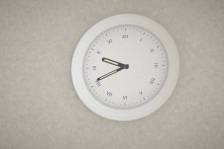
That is 9:41
